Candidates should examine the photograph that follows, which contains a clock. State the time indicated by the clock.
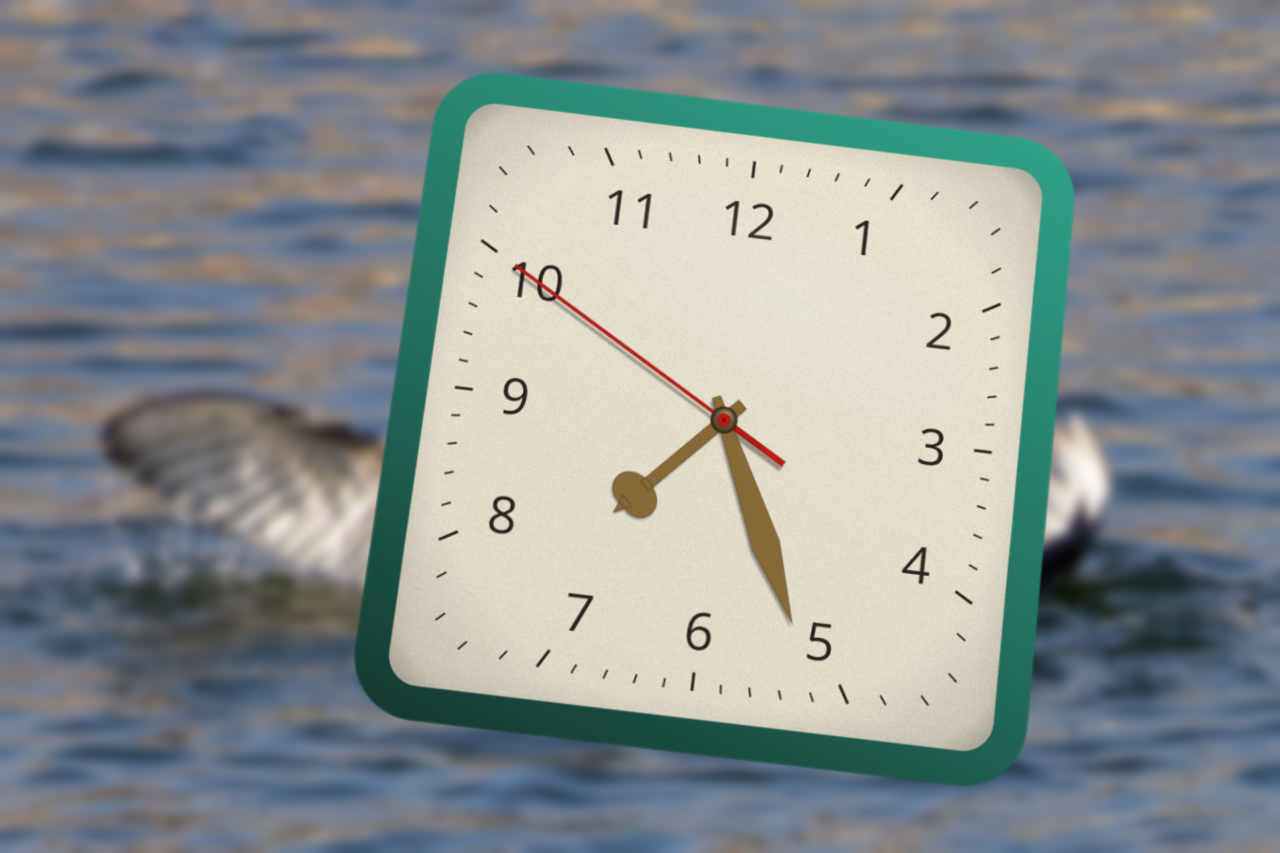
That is 7:25:50
